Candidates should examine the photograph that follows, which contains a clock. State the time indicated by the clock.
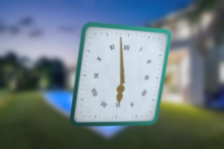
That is 5:58
